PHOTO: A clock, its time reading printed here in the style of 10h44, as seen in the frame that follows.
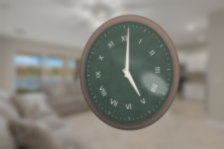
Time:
5h01
